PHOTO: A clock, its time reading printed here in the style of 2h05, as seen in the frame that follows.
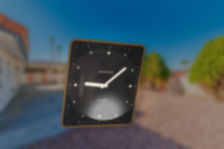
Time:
9h08
